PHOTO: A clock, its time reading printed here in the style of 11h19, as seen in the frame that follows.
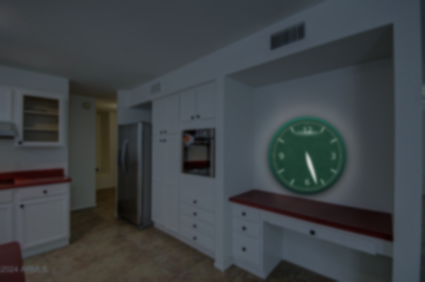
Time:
5h27
